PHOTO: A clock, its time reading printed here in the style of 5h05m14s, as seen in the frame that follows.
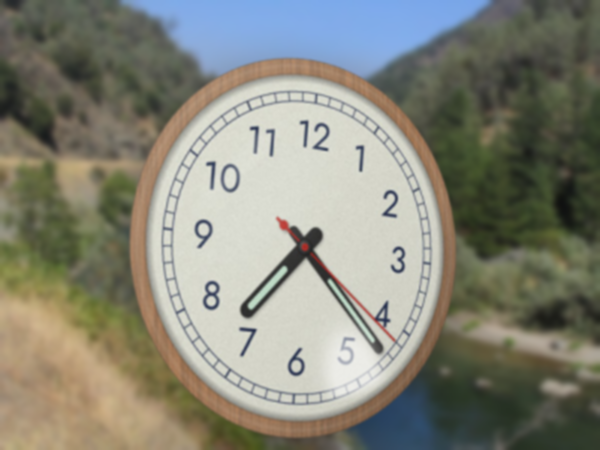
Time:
7h22m21s
